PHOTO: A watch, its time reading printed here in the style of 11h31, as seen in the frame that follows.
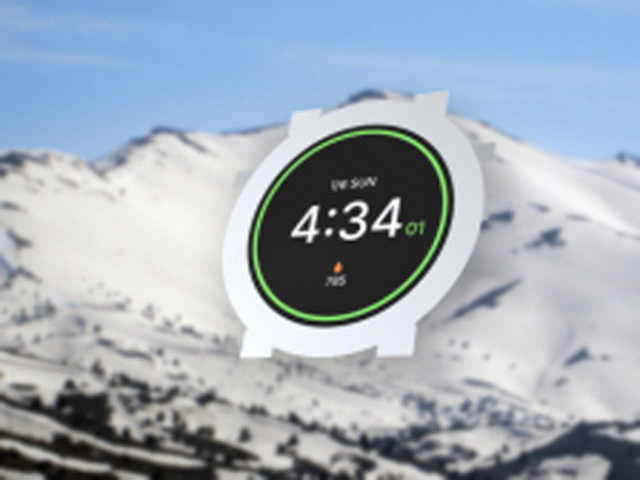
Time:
4h34
